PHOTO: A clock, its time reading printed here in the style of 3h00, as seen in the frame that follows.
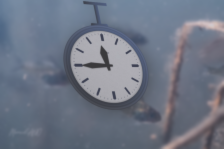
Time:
11h45
